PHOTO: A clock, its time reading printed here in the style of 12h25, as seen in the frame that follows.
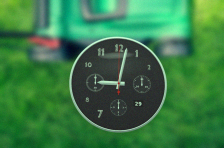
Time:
9h02
